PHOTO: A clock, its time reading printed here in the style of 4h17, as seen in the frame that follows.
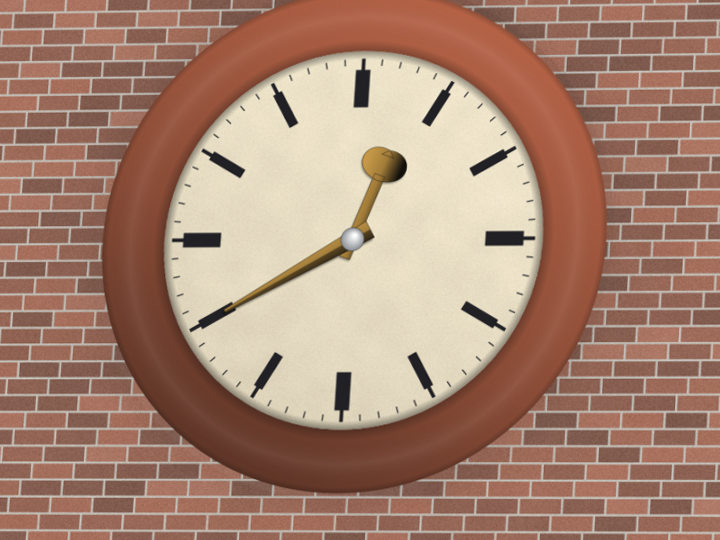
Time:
12h40
